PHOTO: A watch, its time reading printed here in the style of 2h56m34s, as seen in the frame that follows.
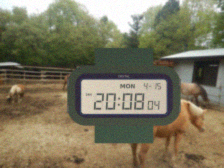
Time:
20h08m04s
